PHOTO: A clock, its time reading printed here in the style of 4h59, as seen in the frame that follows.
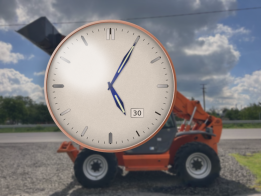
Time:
5h05
